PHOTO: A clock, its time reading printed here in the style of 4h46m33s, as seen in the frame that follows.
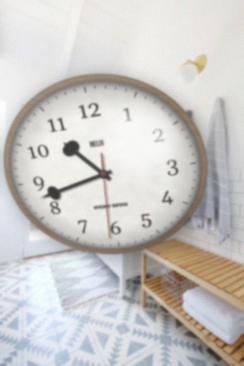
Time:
10h42m31s
